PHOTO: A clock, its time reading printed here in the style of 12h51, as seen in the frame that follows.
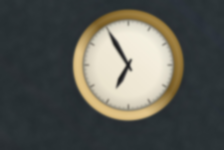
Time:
6h55
